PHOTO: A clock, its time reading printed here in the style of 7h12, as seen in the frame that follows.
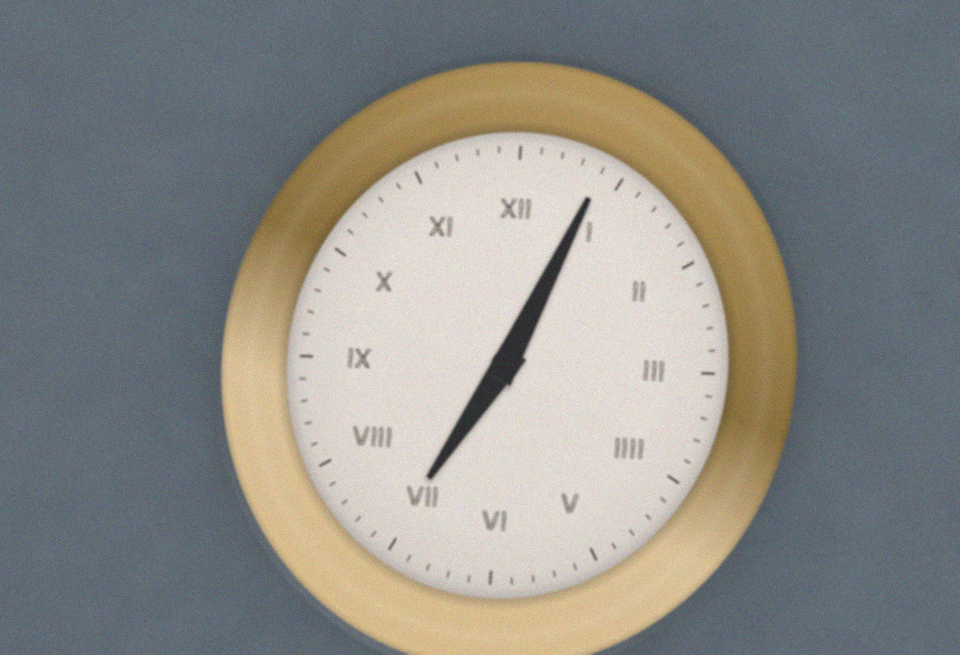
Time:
7h04
